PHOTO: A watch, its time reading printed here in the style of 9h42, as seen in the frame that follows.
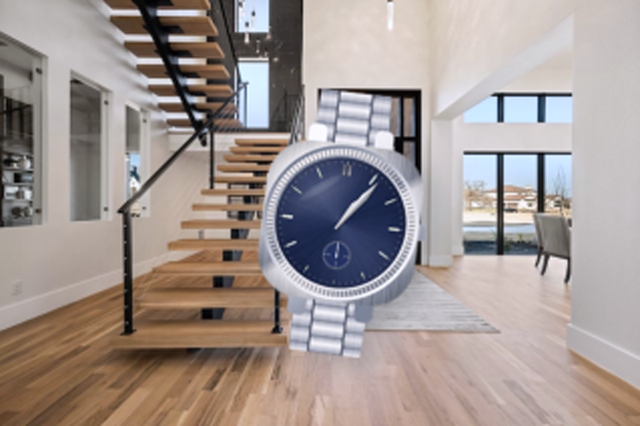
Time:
1h06
